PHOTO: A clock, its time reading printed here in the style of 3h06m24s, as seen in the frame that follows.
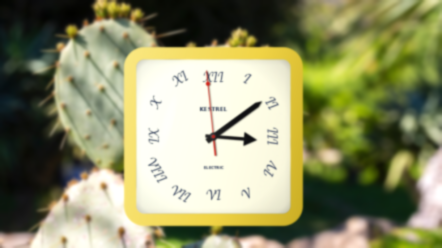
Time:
3h08m59s
